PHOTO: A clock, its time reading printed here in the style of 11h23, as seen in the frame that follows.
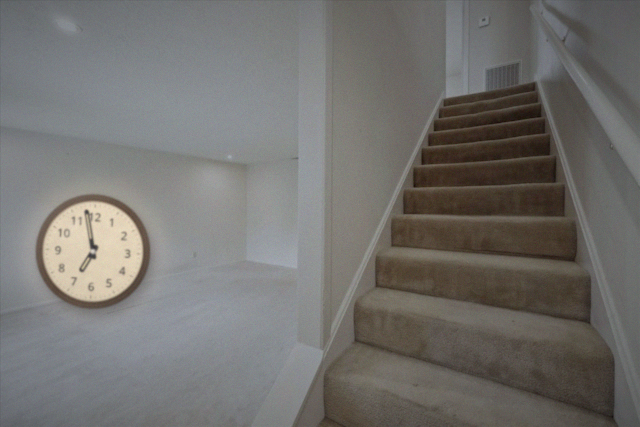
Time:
6h58
